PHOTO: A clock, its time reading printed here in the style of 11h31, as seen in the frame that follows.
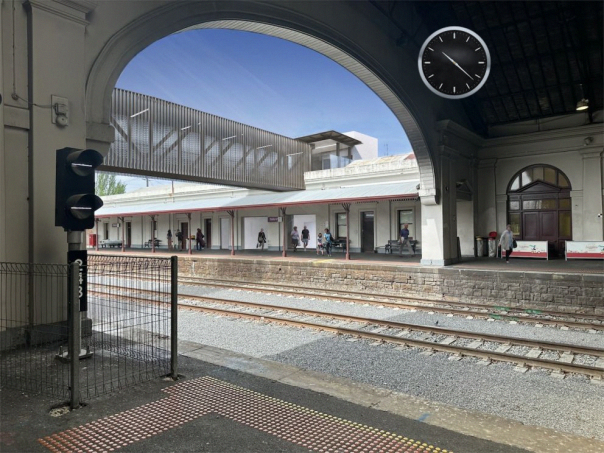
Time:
10h22
